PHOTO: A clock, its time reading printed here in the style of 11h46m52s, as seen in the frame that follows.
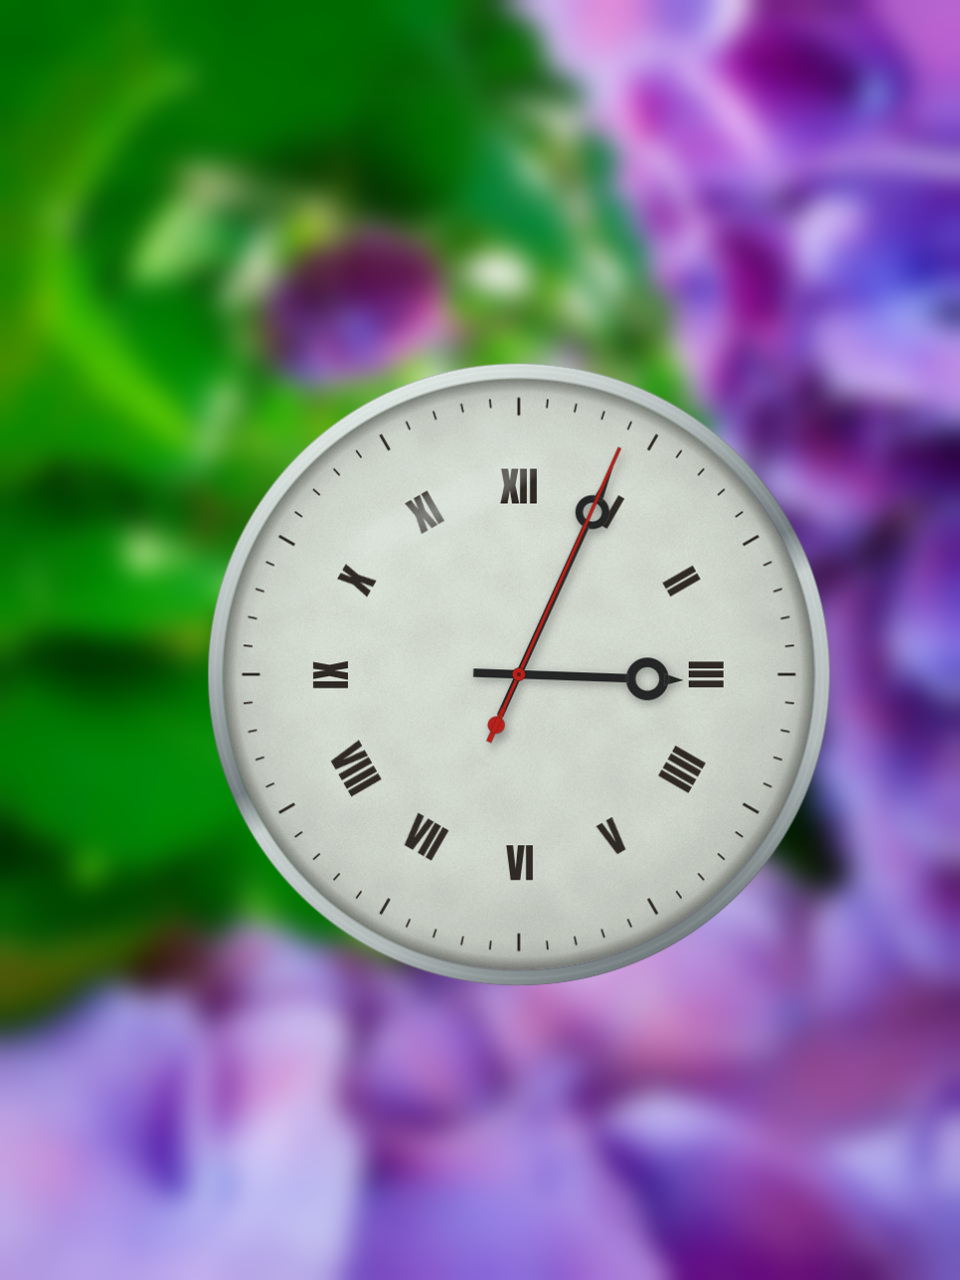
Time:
3h04m04s
